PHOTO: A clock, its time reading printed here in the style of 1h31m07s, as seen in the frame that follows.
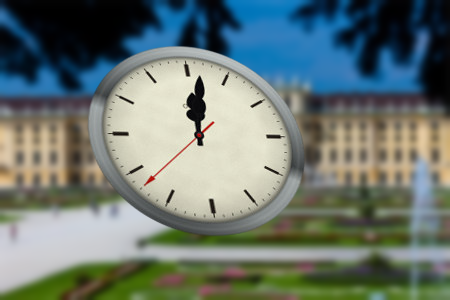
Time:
12h01m38s
